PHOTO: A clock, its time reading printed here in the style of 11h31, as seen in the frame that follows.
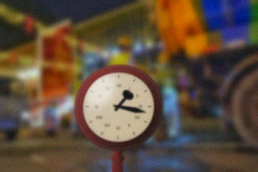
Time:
1h17
